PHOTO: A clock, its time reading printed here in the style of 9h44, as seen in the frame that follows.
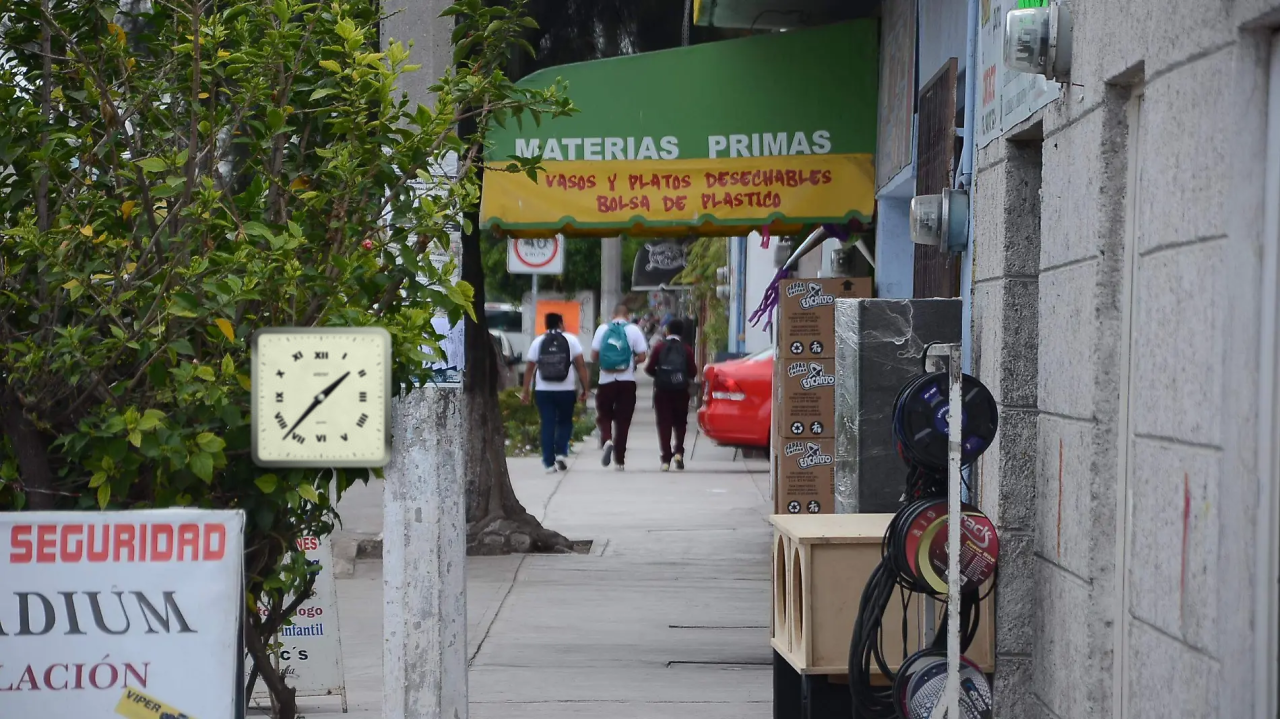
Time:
1h37
